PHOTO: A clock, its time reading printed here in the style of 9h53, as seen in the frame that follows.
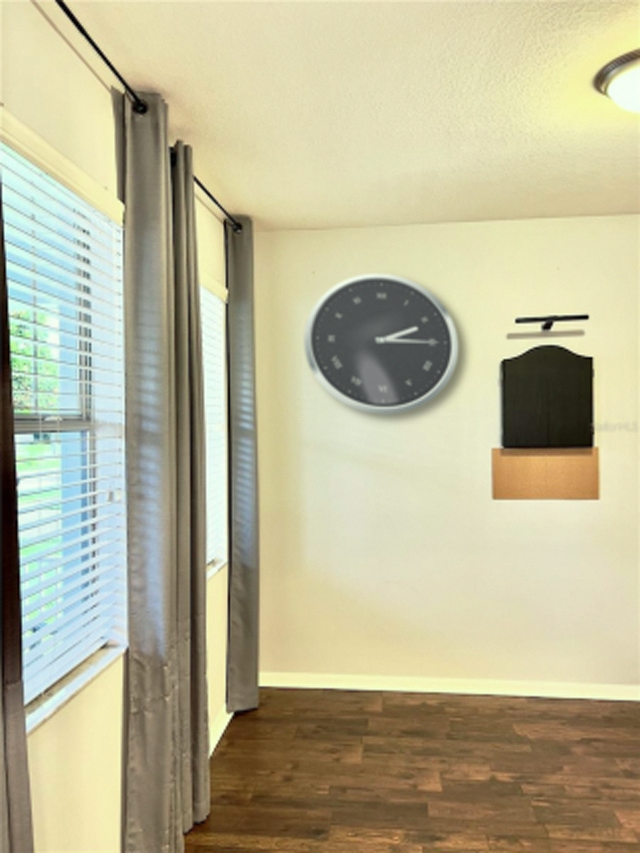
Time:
2h15
